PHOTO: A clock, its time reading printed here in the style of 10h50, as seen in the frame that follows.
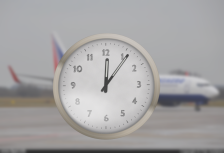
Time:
12h06
